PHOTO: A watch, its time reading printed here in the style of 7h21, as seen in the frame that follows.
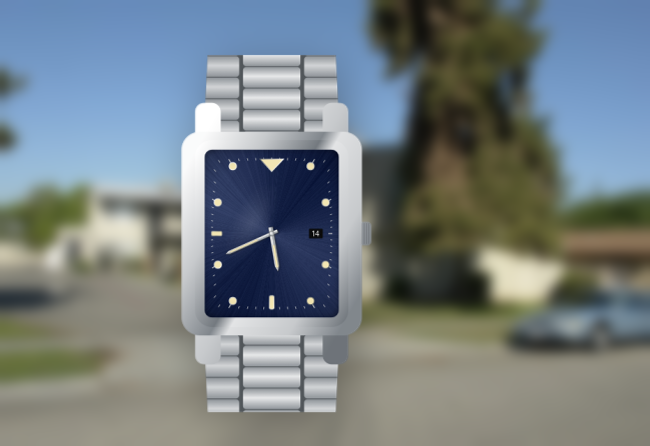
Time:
5h41
